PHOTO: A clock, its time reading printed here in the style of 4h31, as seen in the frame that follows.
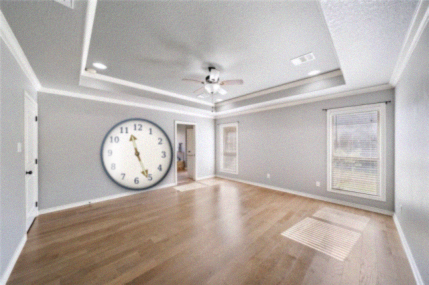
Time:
11h26
